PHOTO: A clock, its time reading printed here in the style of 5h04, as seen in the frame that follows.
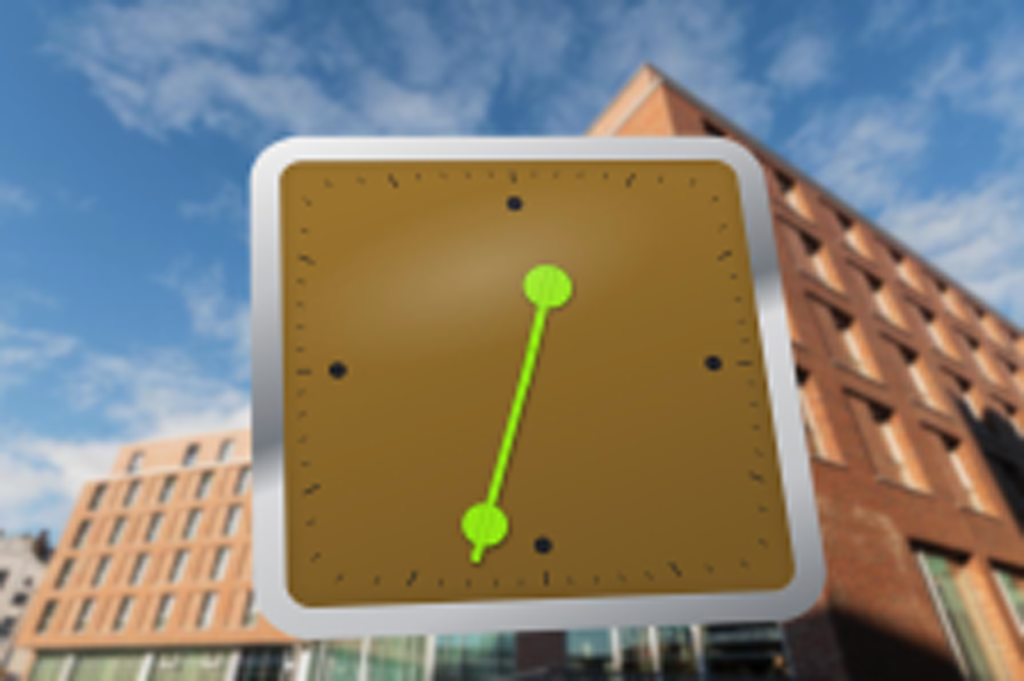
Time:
12h33
